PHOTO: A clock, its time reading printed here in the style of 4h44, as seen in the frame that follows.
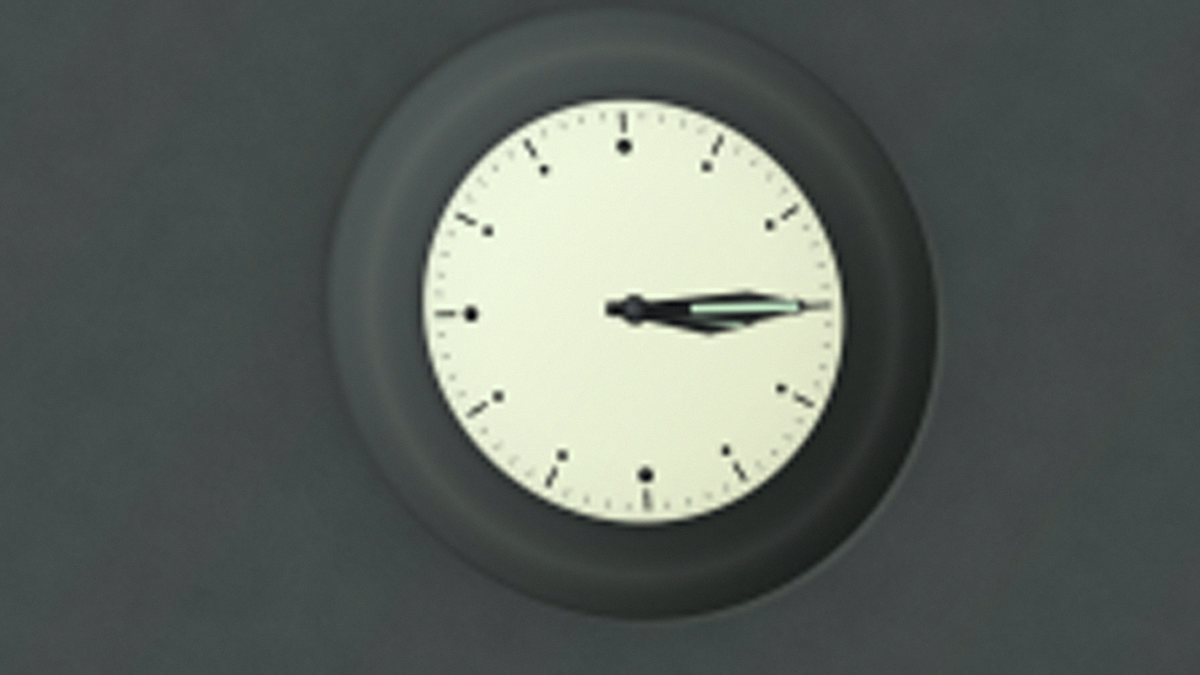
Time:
3h15
